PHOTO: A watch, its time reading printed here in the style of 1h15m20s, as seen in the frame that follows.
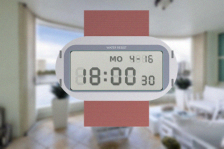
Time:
18h00m30s
